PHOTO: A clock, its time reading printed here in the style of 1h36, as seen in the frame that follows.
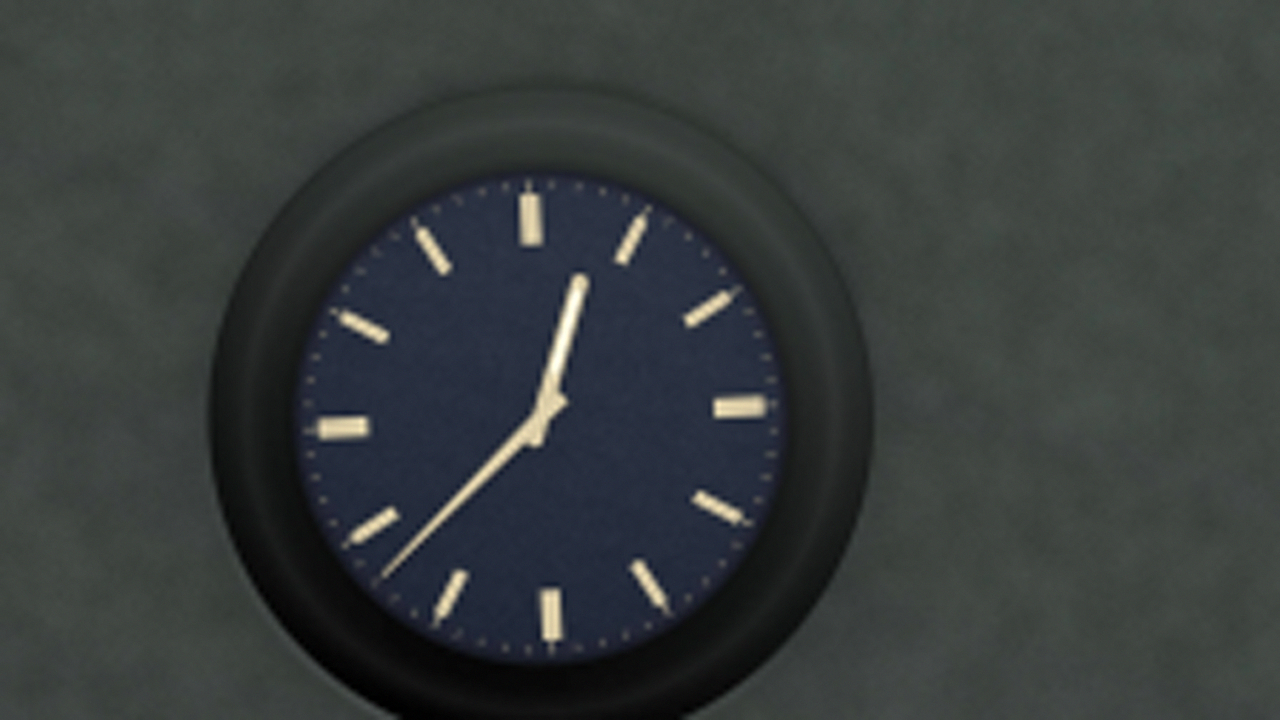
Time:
12h38
